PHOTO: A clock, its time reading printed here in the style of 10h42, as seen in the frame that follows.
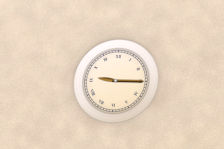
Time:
9h15
